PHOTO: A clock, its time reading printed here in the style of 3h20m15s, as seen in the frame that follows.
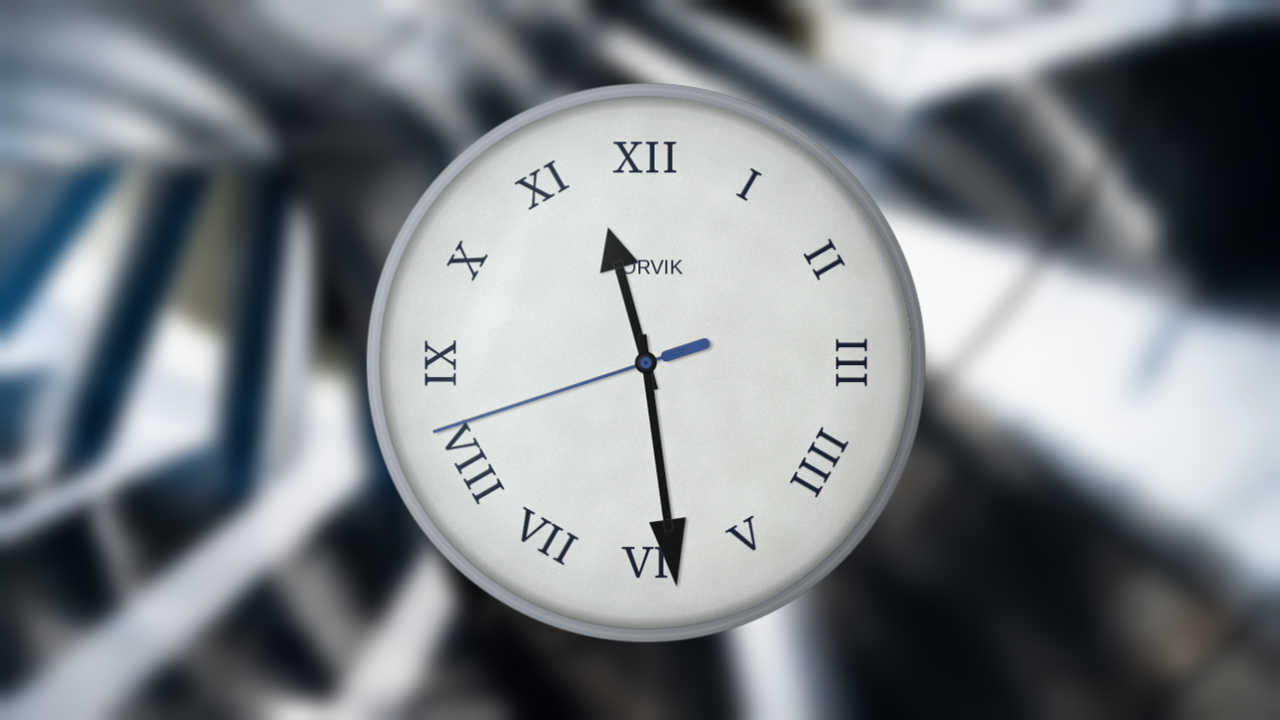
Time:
11h28m42s
